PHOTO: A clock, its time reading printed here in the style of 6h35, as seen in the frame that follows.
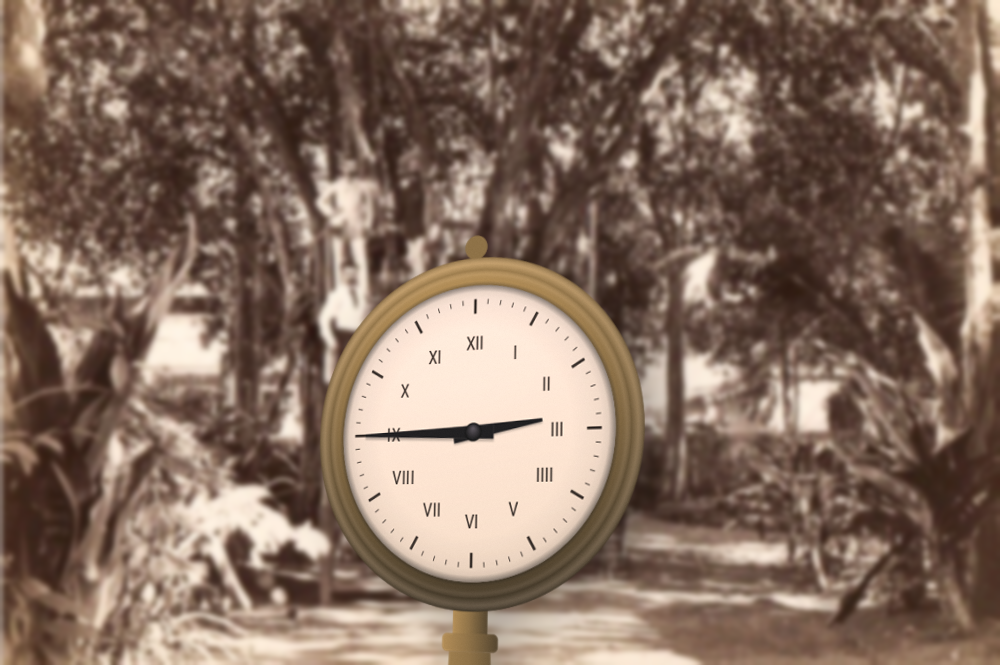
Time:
2h45
